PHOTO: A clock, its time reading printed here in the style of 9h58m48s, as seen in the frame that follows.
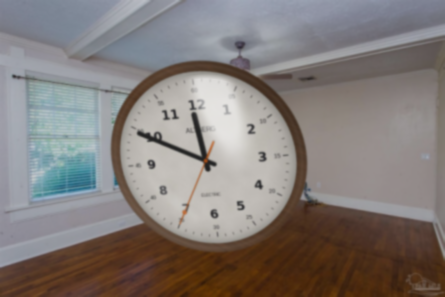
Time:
11h49m35s
